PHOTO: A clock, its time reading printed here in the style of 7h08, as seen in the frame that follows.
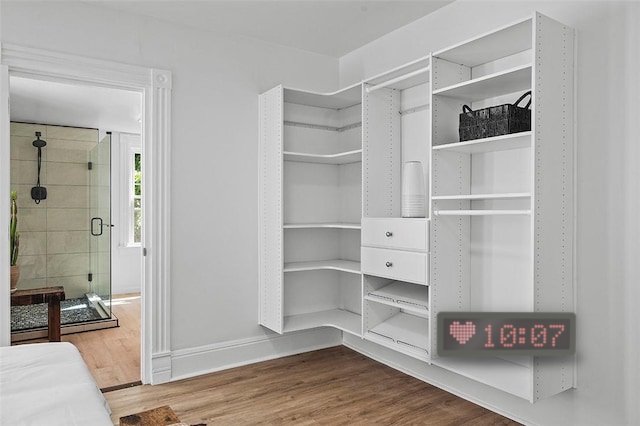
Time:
10h07
